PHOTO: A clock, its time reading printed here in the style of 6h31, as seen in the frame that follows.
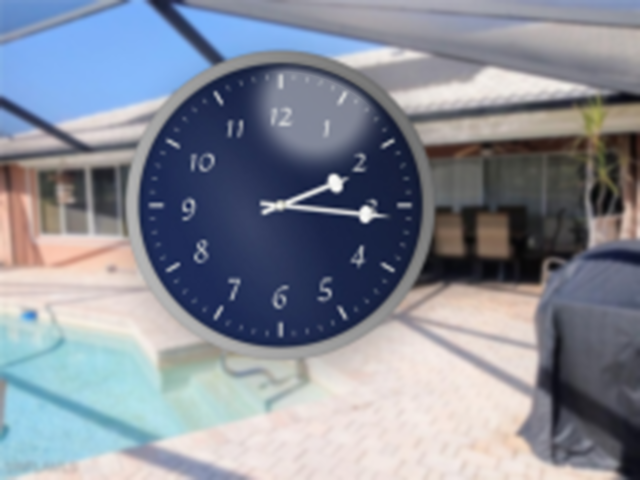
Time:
2h16
